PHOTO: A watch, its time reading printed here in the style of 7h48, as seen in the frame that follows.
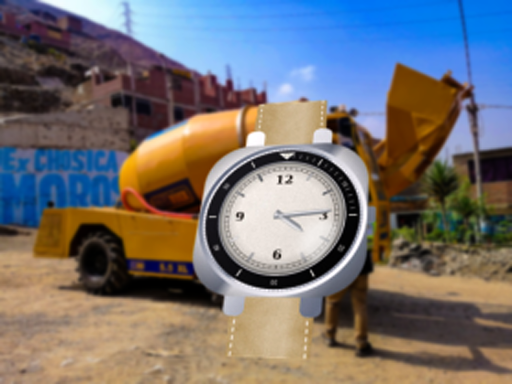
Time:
4h14
